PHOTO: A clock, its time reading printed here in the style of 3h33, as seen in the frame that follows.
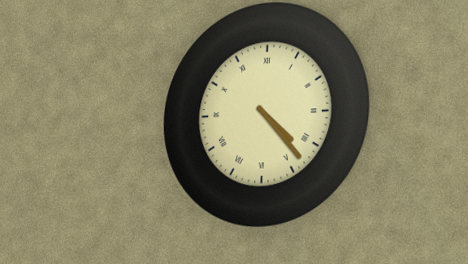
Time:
4h23
